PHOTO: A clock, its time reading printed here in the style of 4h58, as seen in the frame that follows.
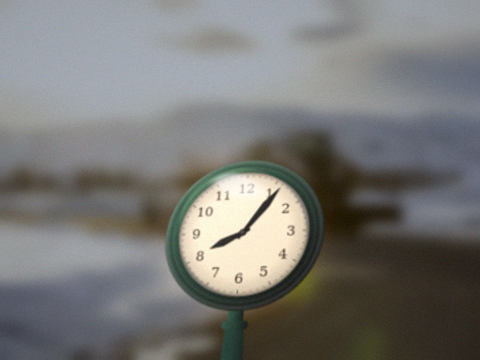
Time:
8h06
